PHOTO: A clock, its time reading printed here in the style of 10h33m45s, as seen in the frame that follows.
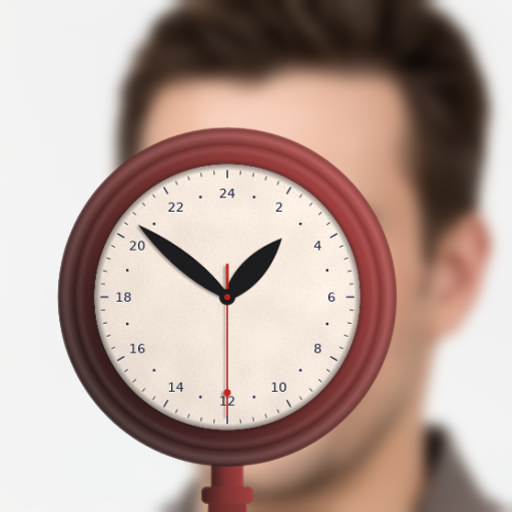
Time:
2h51m30s
